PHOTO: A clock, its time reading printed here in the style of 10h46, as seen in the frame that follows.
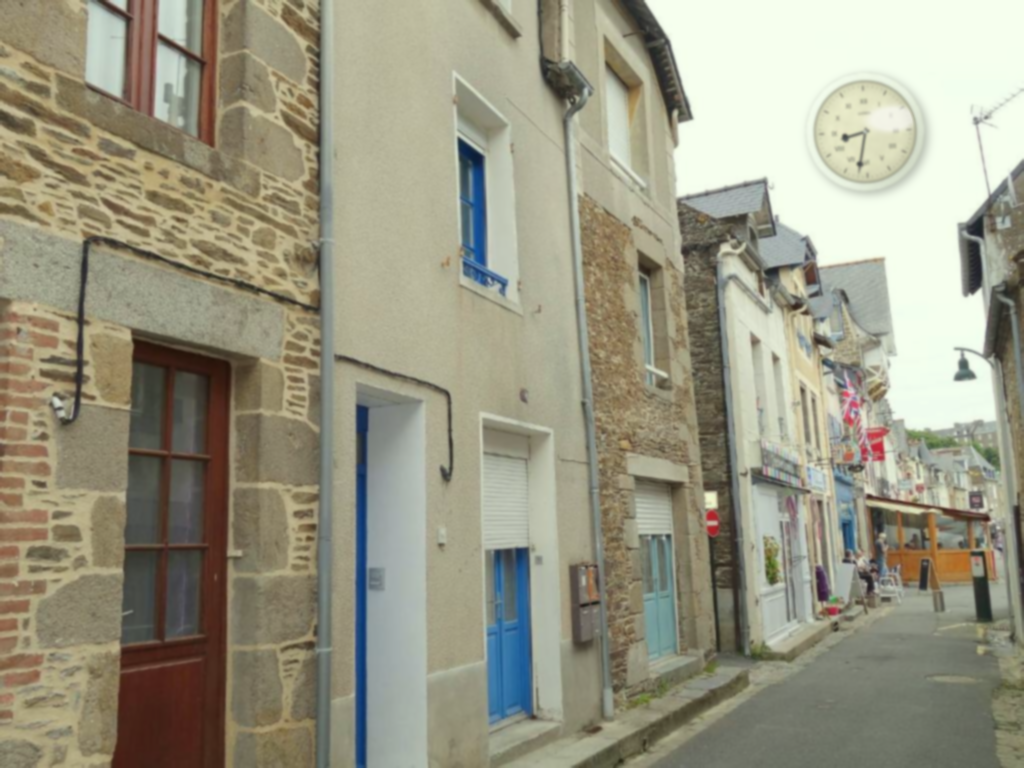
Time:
8h32
